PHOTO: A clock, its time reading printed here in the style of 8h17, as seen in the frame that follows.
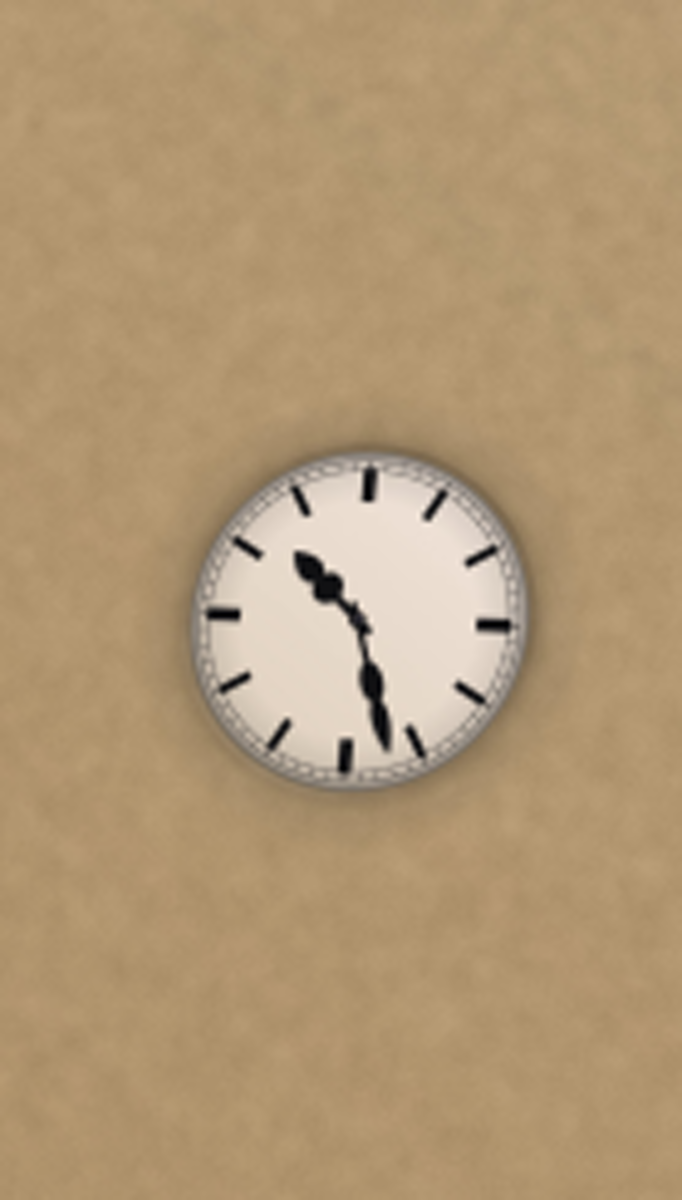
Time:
10h27
